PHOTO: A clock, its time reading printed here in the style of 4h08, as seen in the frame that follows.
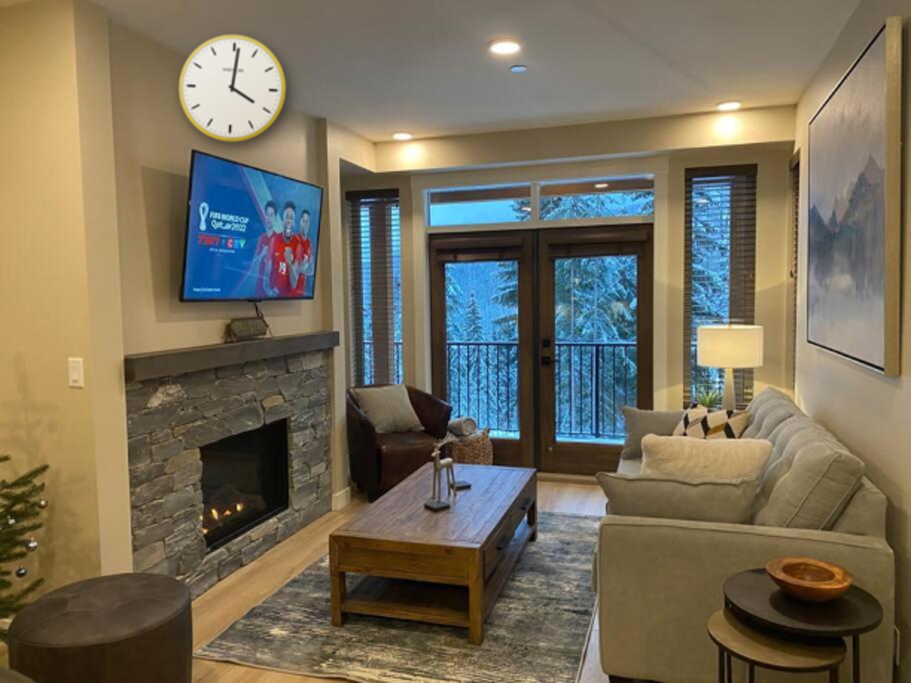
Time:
4h01
